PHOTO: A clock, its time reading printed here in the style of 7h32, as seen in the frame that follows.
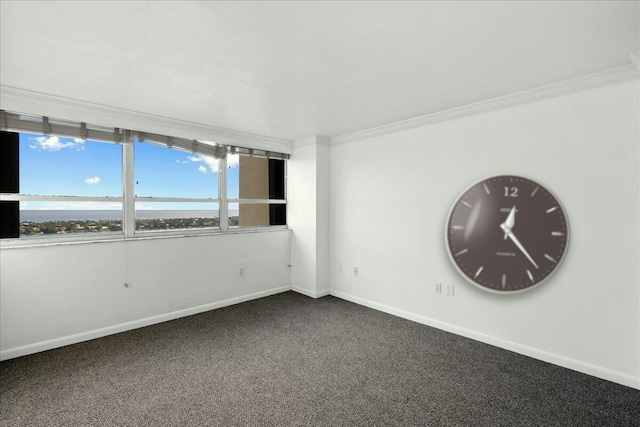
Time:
12h23
